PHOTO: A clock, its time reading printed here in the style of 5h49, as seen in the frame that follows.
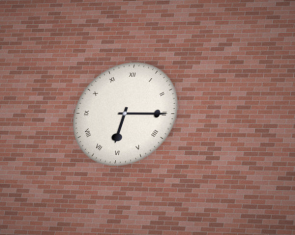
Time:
6h15
